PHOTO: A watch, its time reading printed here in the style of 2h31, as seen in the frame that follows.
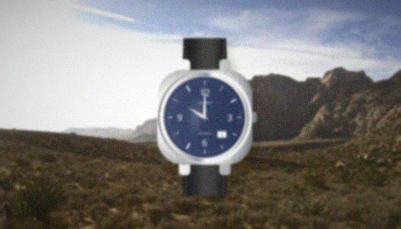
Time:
10h00
